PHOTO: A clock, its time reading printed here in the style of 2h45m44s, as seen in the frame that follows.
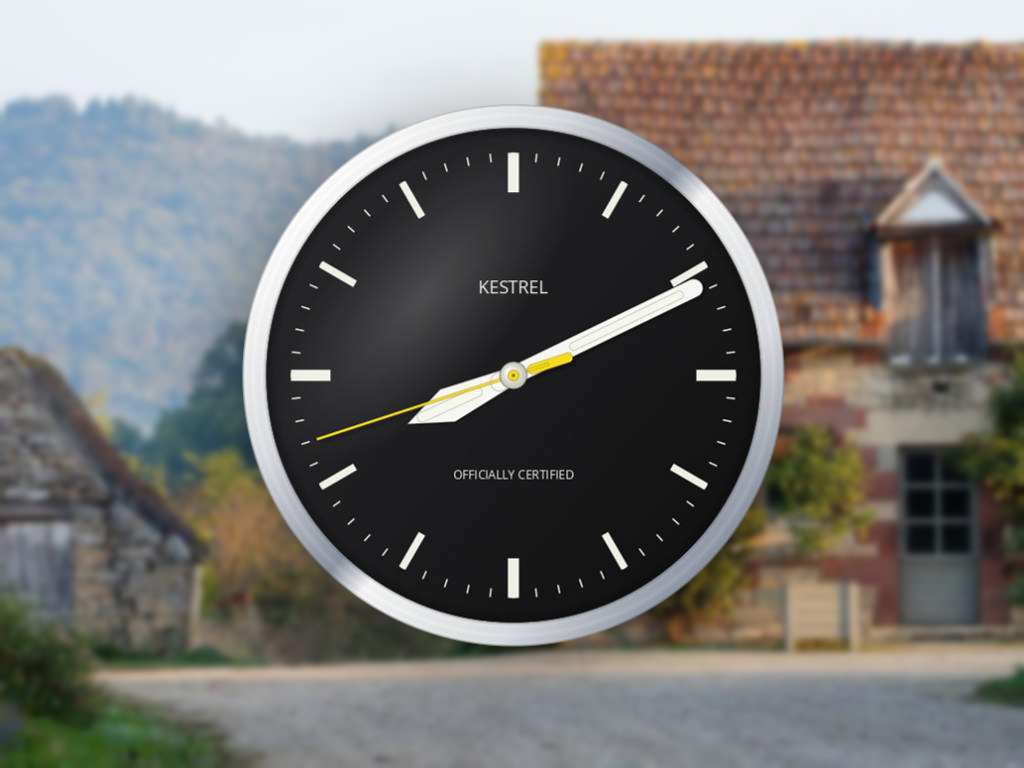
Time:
8h10m42s
